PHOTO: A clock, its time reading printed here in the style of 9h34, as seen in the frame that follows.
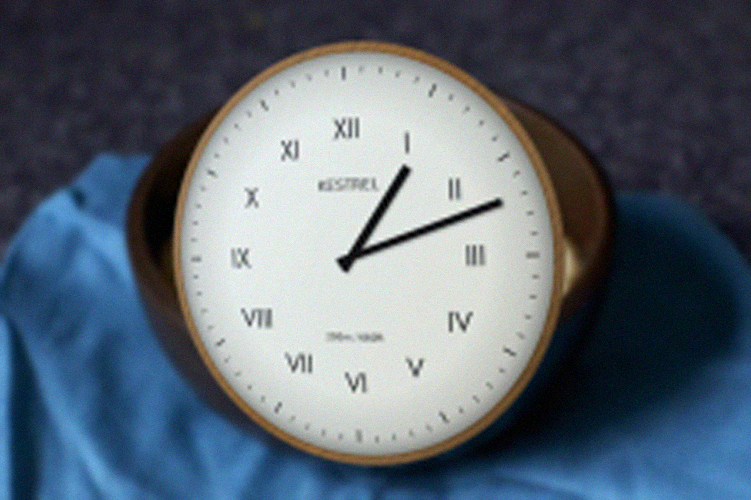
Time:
1h12
